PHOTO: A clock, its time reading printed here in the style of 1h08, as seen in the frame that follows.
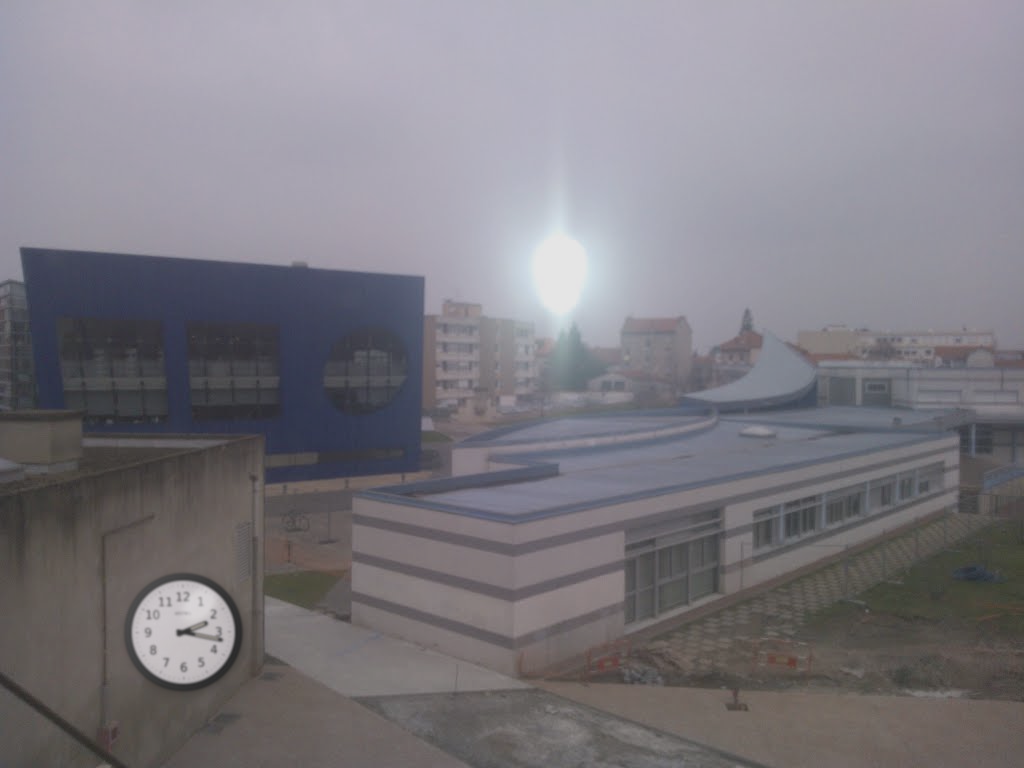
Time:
2h17
